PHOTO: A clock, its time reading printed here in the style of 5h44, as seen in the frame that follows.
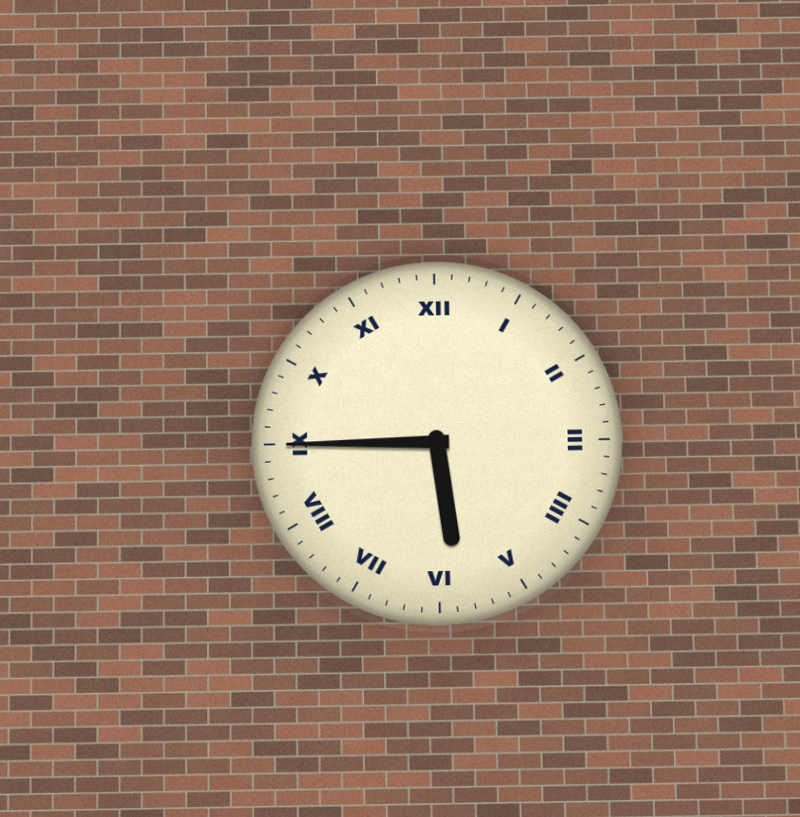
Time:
5h45
